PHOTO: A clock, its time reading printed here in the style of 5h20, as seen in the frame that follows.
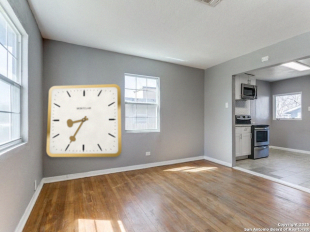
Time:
8h35
